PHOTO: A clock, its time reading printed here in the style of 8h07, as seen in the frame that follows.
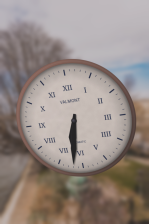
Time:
6h32
